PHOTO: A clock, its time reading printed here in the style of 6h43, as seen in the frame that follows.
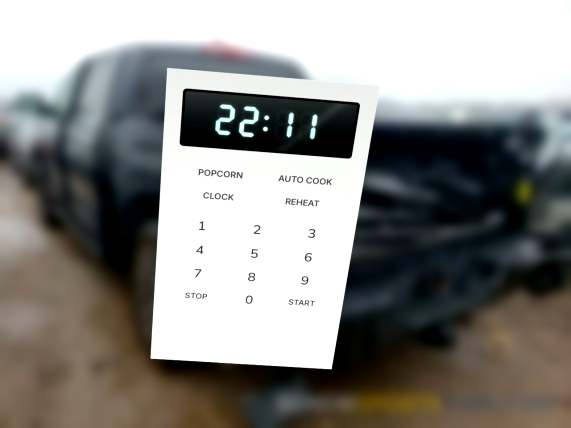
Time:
22h11
